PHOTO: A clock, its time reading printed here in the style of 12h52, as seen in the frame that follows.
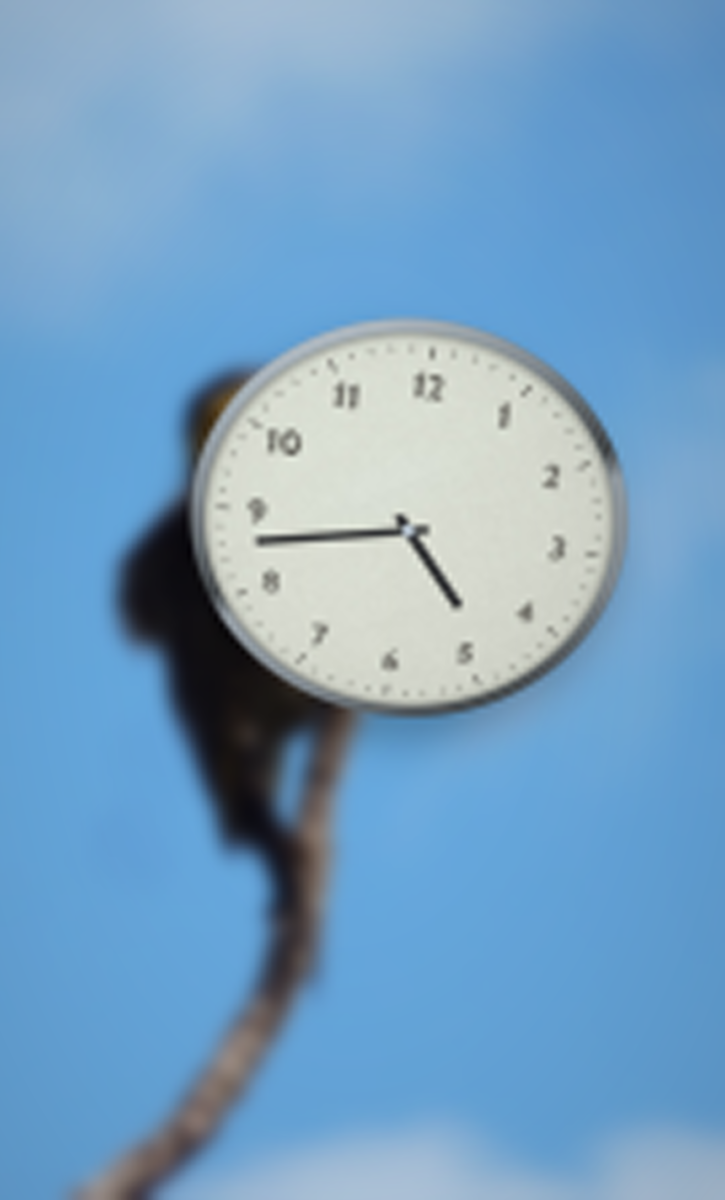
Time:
4h43
